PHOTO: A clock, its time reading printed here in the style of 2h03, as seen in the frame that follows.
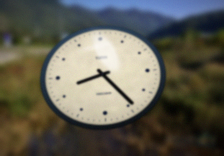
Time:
8h24
